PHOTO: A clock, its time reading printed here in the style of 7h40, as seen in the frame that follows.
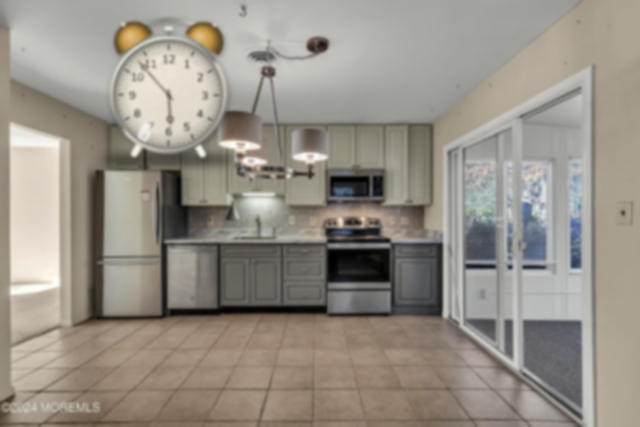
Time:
5h53
